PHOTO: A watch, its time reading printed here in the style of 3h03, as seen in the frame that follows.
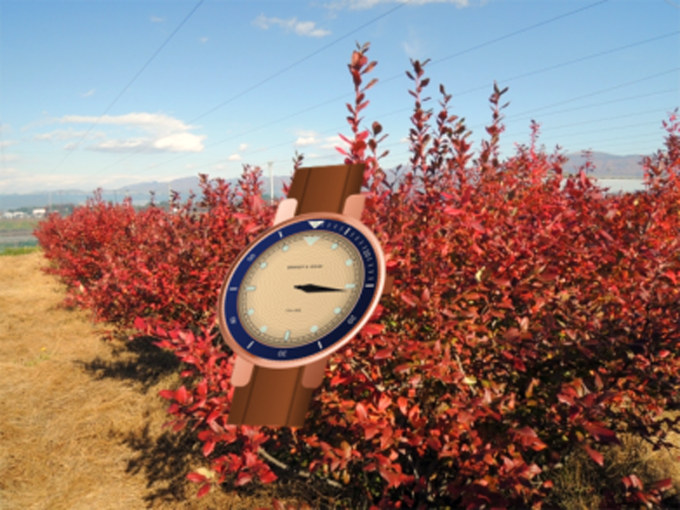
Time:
3h16
